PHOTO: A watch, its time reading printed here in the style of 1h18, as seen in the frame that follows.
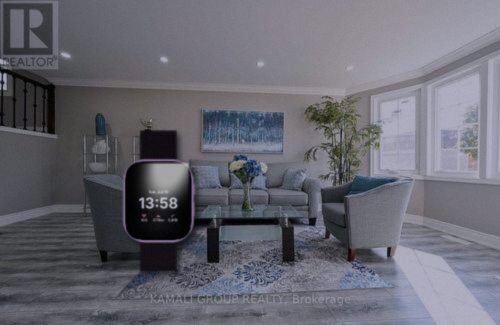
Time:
13h58
